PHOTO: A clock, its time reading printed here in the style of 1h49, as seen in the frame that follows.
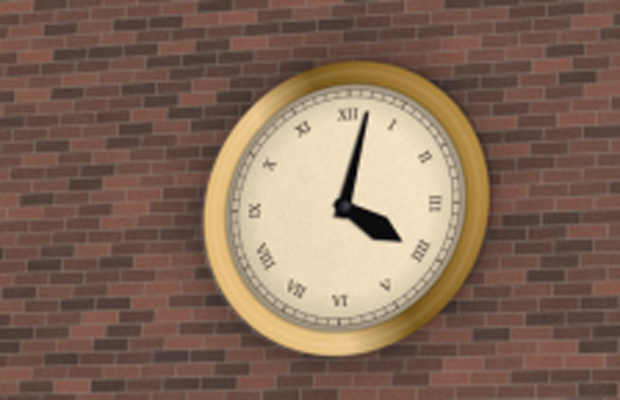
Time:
4h02
